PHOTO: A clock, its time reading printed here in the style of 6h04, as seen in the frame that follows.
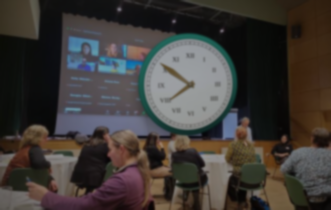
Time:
7h51
